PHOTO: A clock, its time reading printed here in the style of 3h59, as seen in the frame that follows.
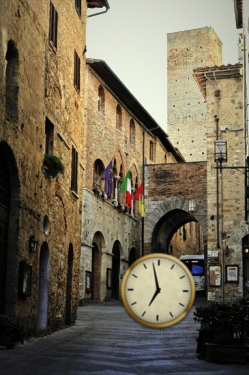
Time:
6h58
